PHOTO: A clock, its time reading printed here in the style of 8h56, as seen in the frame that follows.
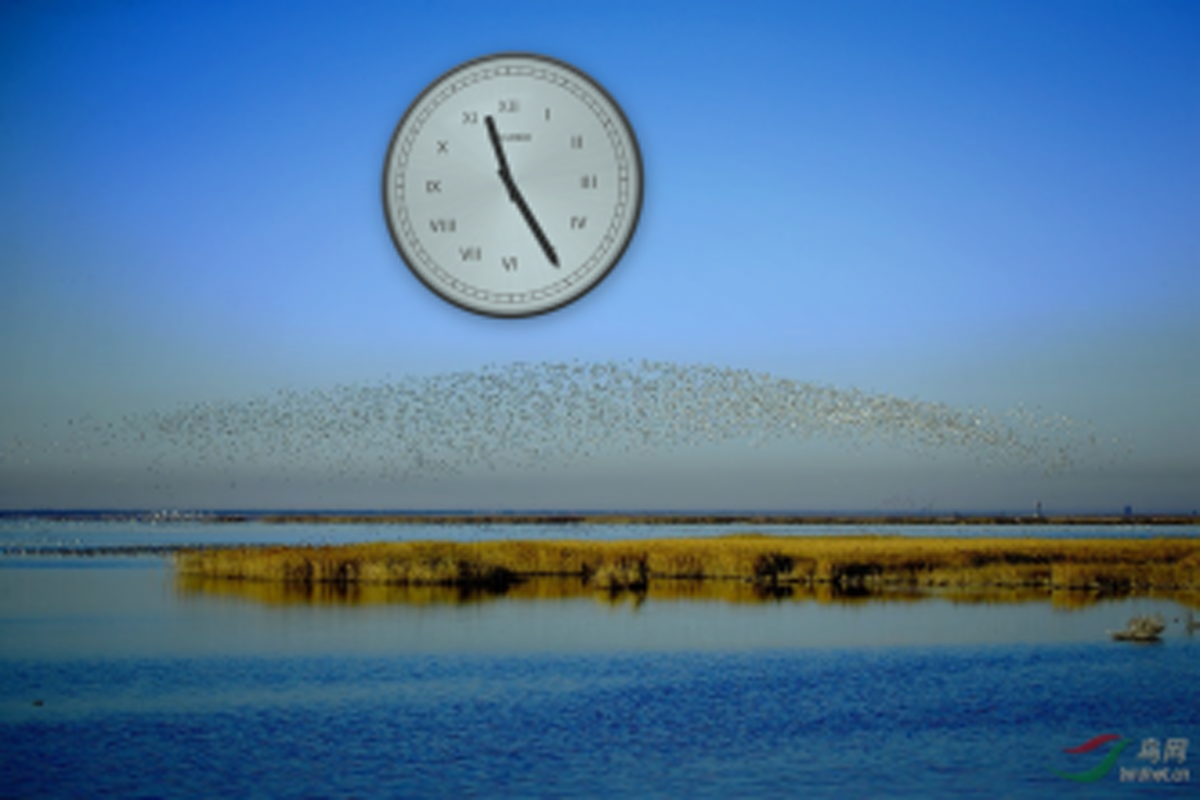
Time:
11h25
